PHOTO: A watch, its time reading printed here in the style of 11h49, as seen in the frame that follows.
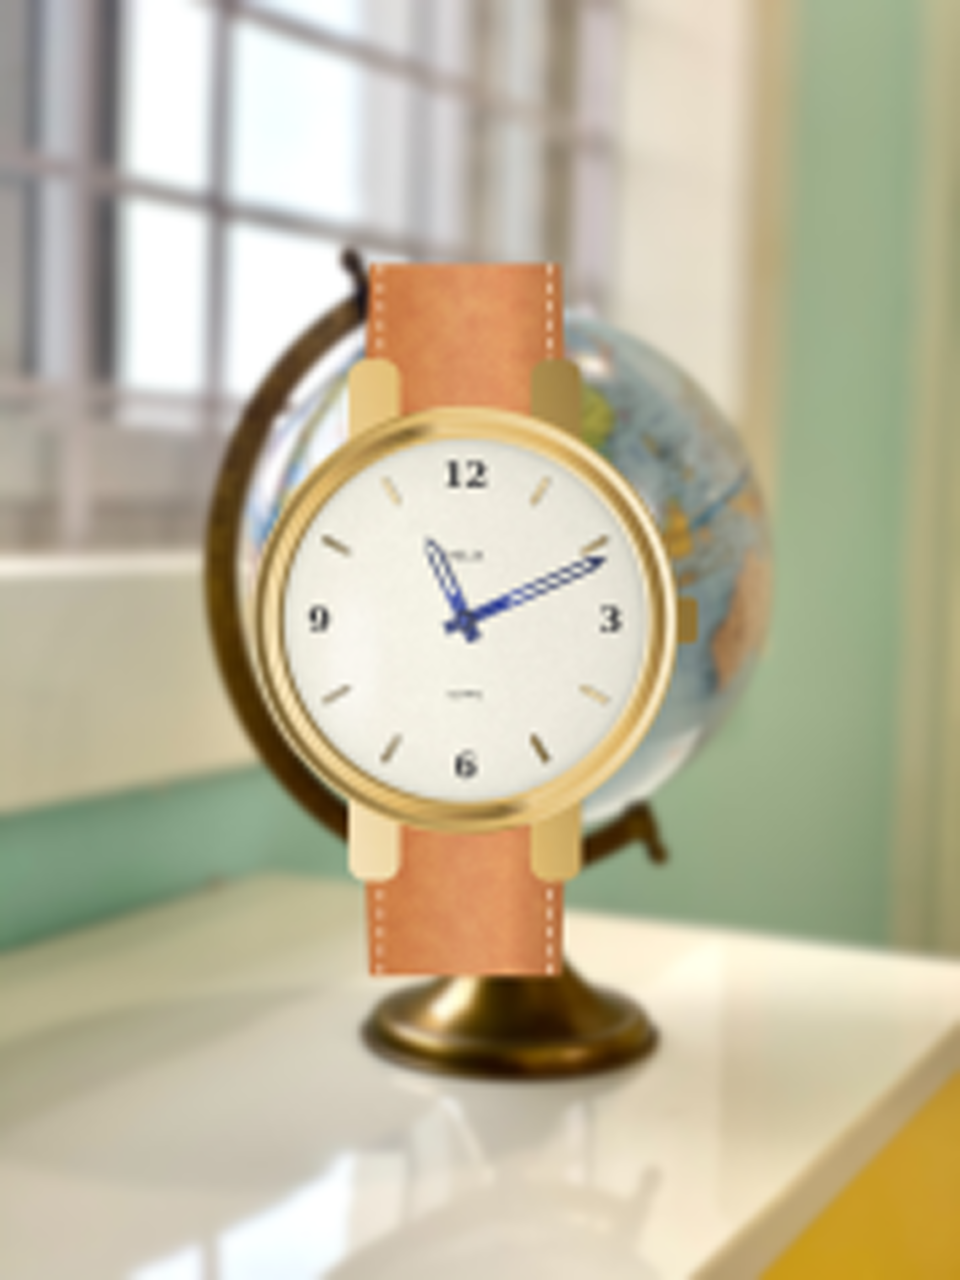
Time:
11h11
